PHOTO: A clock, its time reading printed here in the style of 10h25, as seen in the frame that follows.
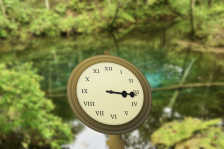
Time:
3h16
